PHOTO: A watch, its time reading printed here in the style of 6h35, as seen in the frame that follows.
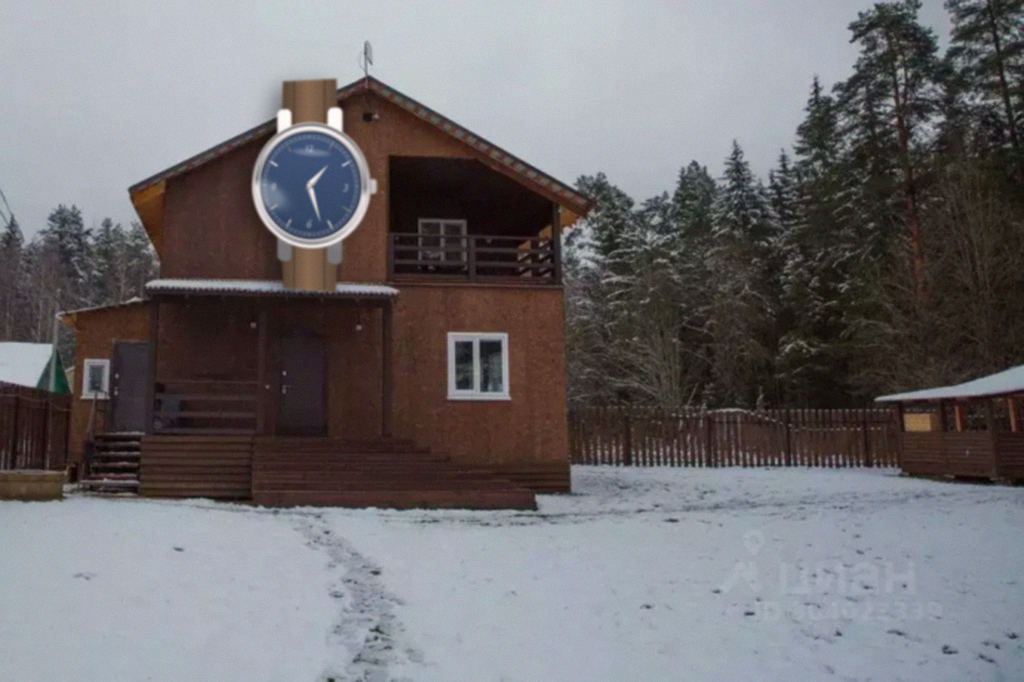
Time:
1h27
